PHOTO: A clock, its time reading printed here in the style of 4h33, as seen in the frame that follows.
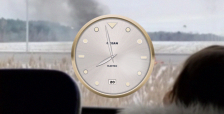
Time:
7h58
